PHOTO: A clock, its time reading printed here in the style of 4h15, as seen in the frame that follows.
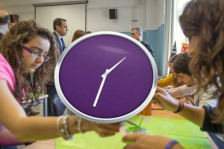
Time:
1h33
